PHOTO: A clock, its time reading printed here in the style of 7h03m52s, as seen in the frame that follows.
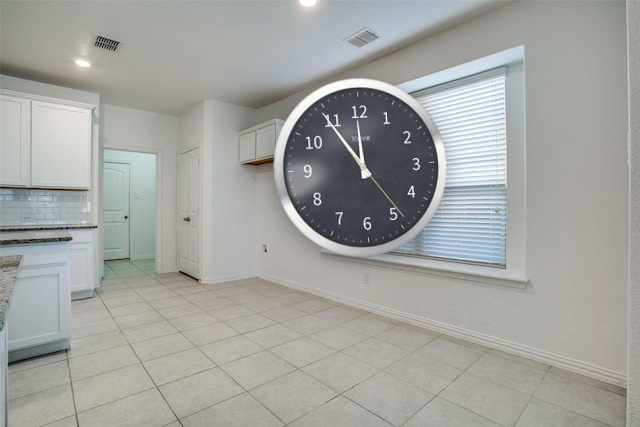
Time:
11h54m24s
